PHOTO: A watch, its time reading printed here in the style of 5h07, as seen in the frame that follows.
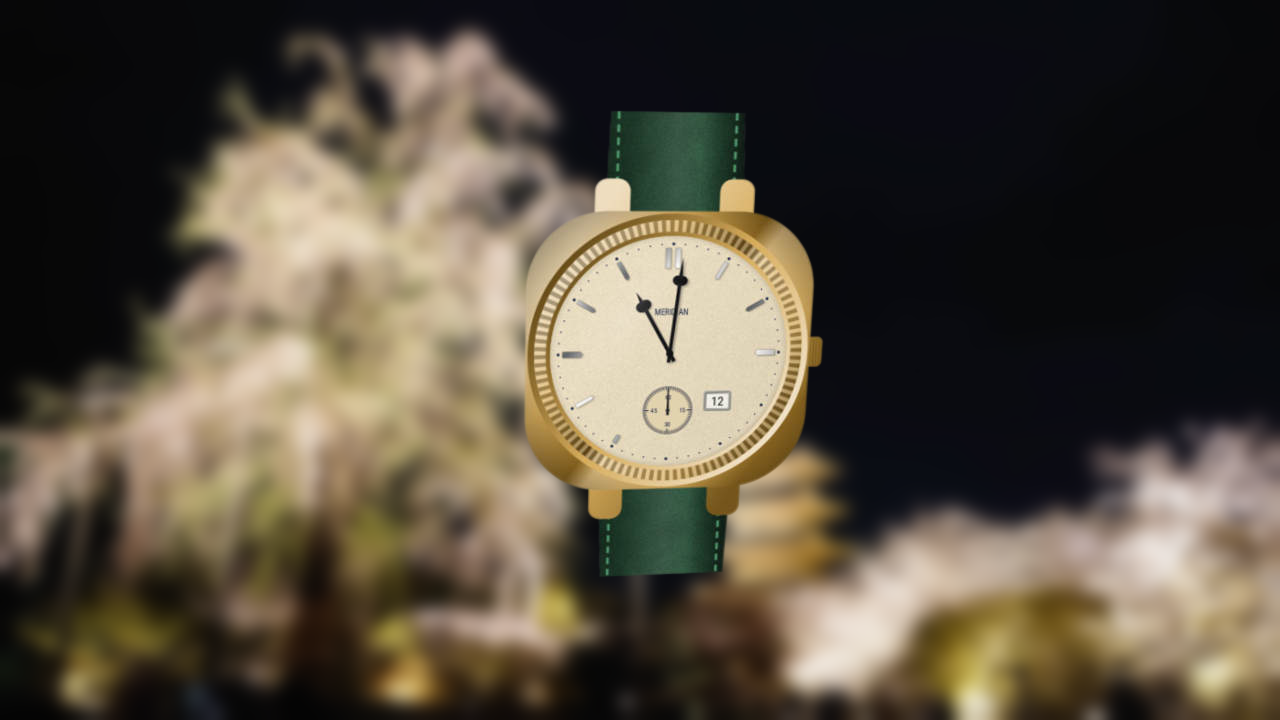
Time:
11h01
